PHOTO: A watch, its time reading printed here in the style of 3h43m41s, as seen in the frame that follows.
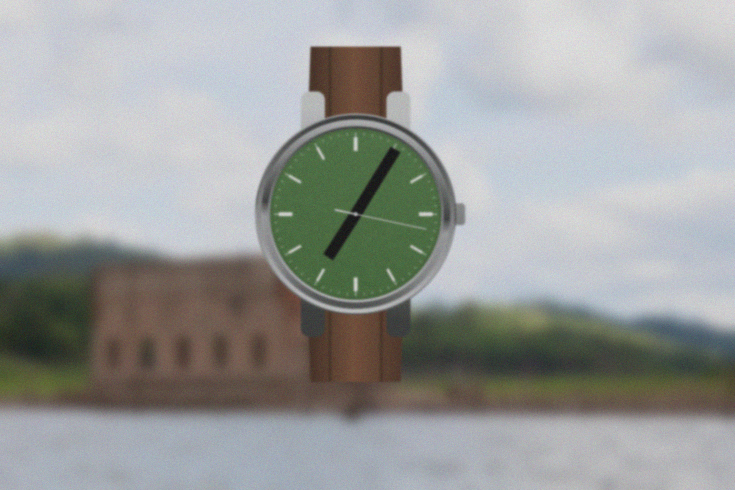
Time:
7h05m17s
